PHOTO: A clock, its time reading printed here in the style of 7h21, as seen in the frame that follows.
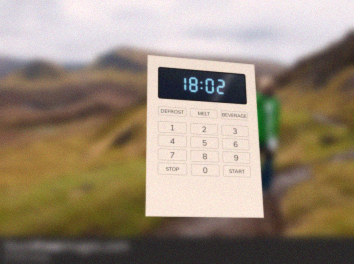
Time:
18h02
